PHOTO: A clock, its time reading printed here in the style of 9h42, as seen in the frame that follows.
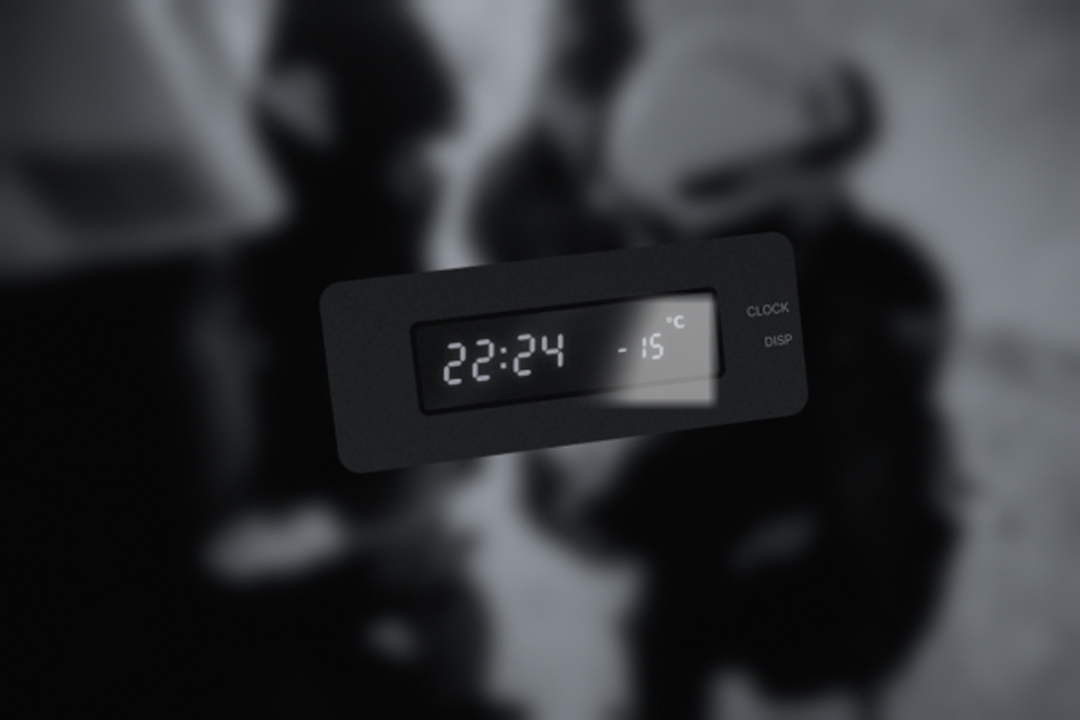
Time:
22h24
